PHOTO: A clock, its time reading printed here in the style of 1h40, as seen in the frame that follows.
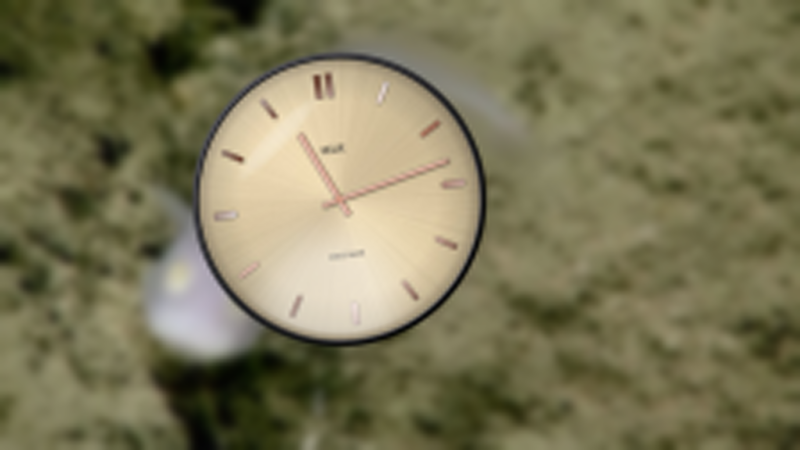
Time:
11h13
